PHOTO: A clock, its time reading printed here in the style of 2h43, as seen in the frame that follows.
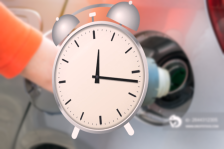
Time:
12h17
